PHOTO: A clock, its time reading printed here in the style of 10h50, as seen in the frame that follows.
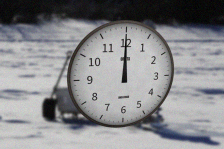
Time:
12h00
